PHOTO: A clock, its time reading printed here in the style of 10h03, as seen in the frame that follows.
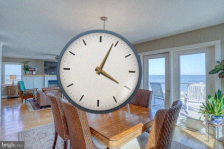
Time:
4h04
